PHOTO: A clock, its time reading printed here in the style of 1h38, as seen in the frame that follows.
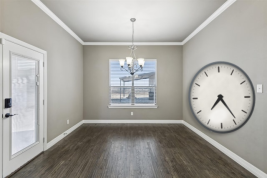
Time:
7h24
